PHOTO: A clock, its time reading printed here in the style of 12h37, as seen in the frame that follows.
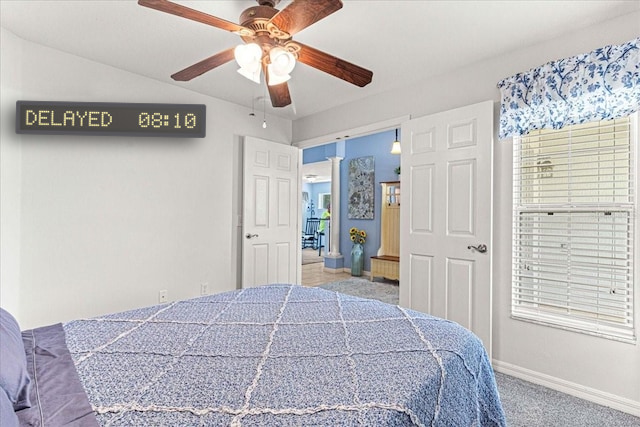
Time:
8h10
